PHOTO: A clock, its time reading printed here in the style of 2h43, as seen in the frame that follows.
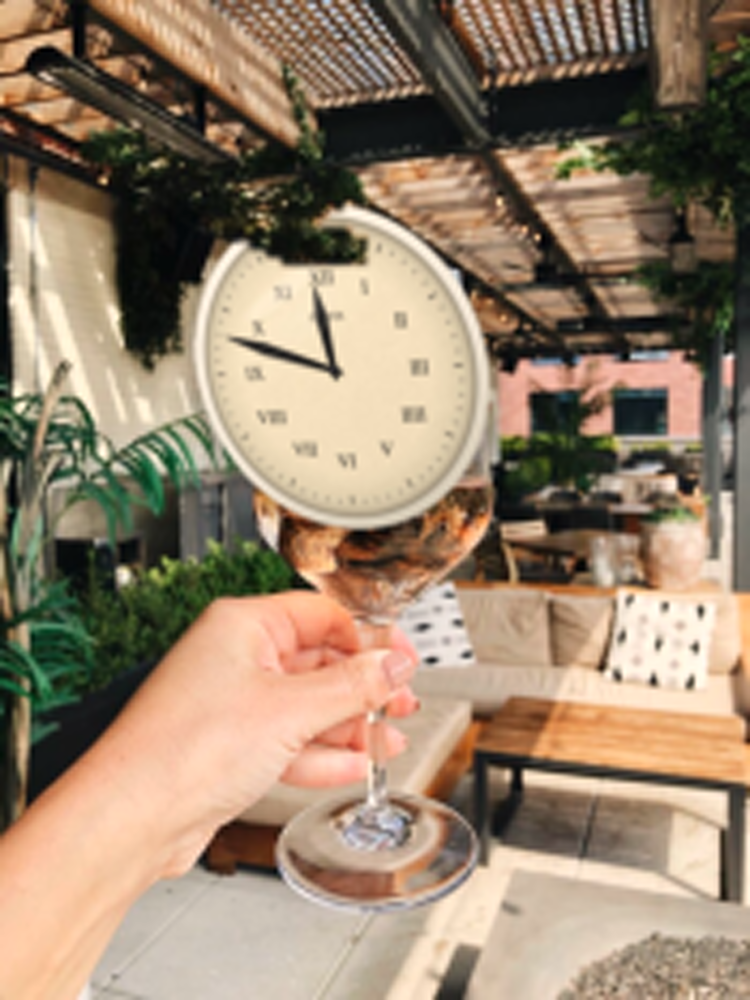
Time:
11h48
